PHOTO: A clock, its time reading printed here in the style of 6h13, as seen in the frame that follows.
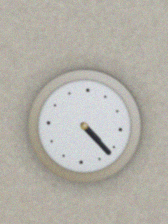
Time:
4h22
